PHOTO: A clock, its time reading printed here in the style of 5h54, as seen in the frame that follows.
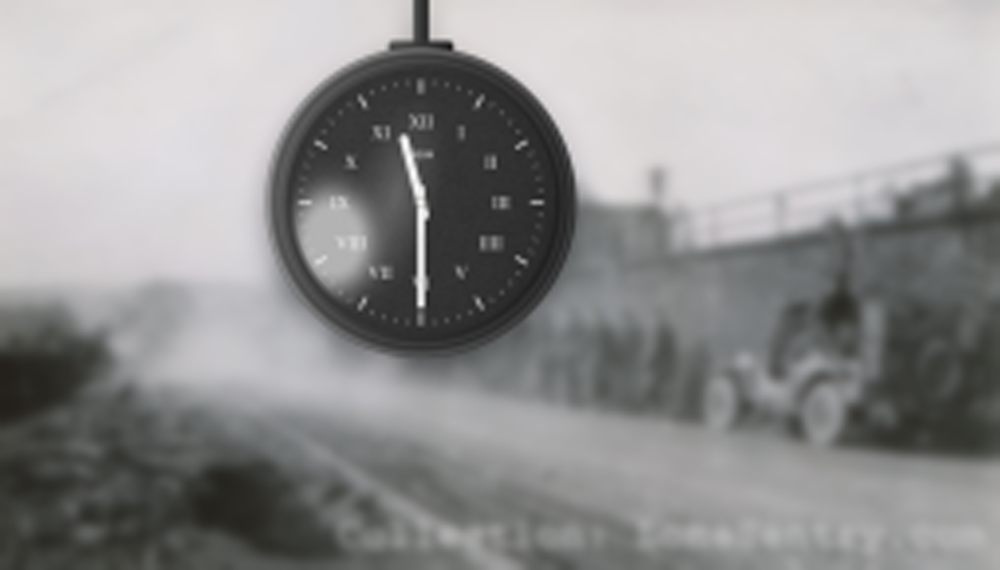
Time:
11h30
